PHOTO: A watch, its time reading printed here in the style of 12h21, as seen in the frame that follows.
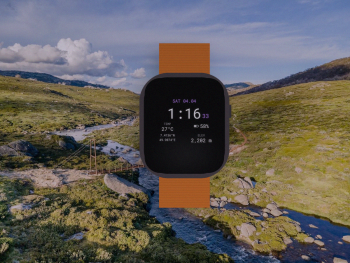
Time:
1h16
